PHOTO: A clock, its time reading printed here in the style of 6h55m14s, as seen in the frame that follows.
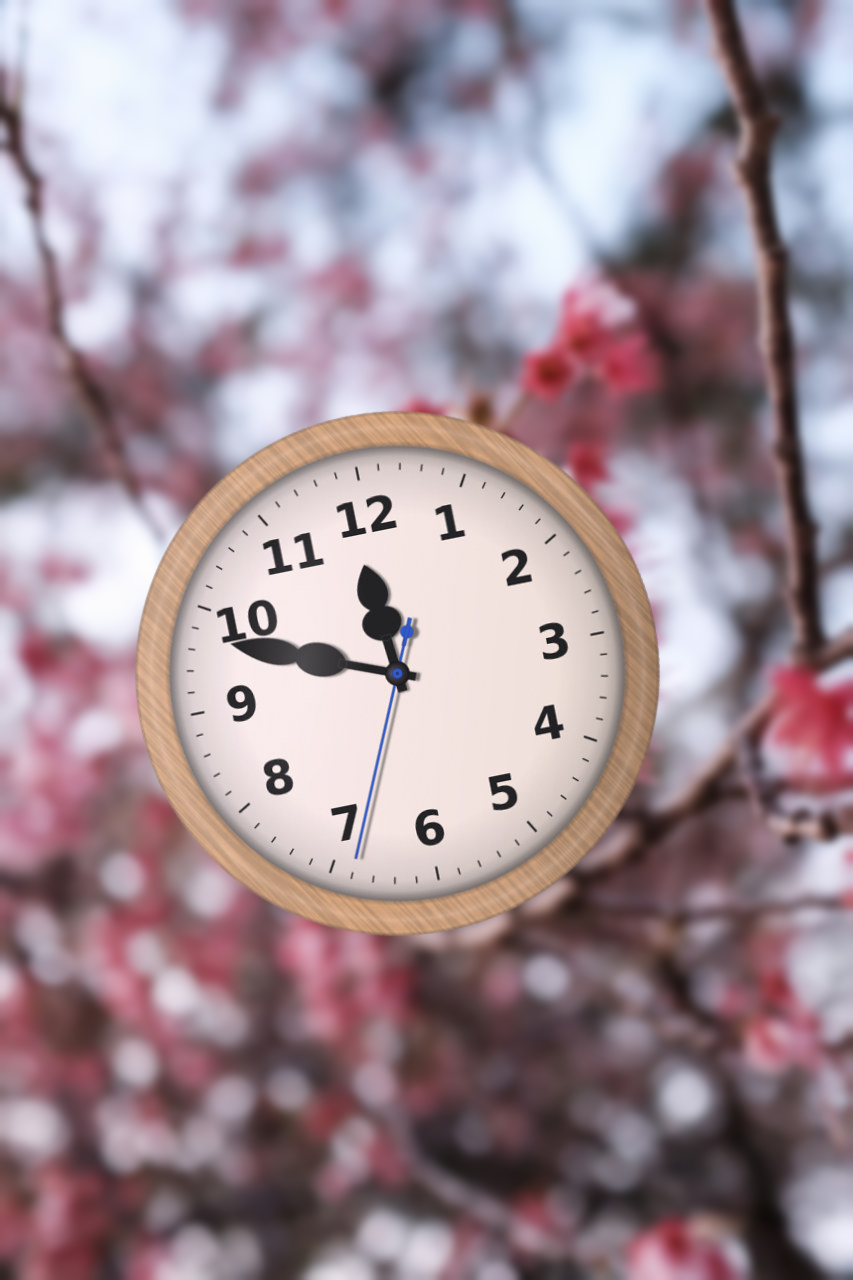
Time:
11h48m34s
